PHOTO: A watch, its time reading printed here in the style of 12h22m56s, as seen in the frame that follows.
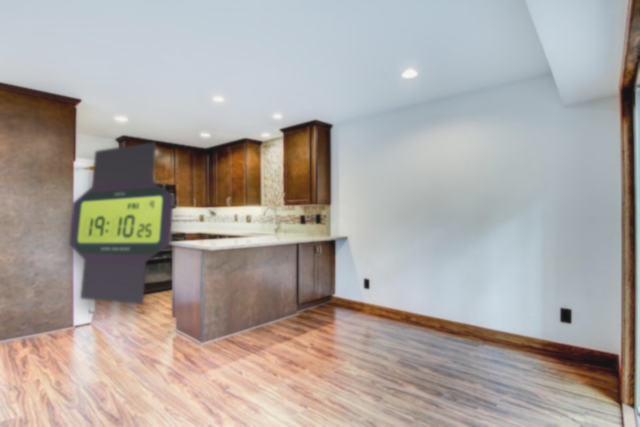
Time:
19h10m25s
